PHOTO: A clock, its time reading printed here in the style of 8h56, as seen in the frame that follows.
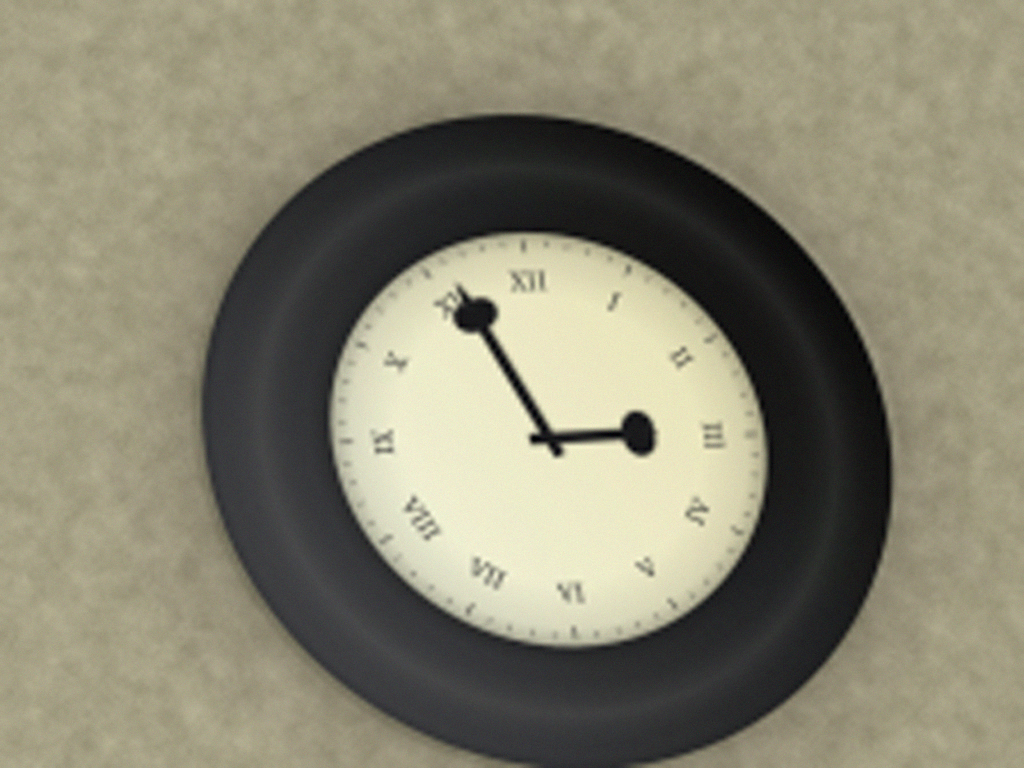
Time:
2h56
